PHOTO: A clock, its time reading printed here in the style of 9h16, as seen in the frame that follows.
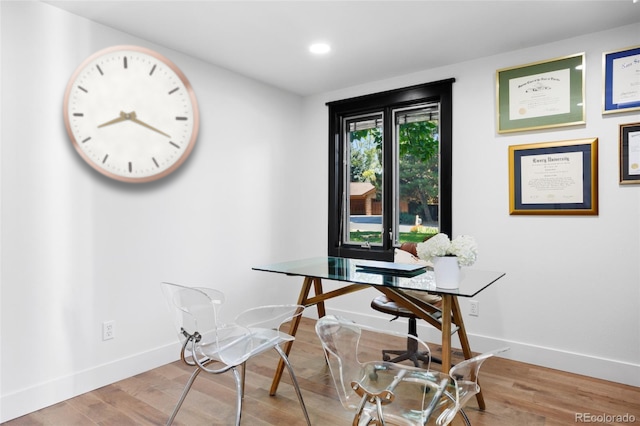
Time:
8h19
